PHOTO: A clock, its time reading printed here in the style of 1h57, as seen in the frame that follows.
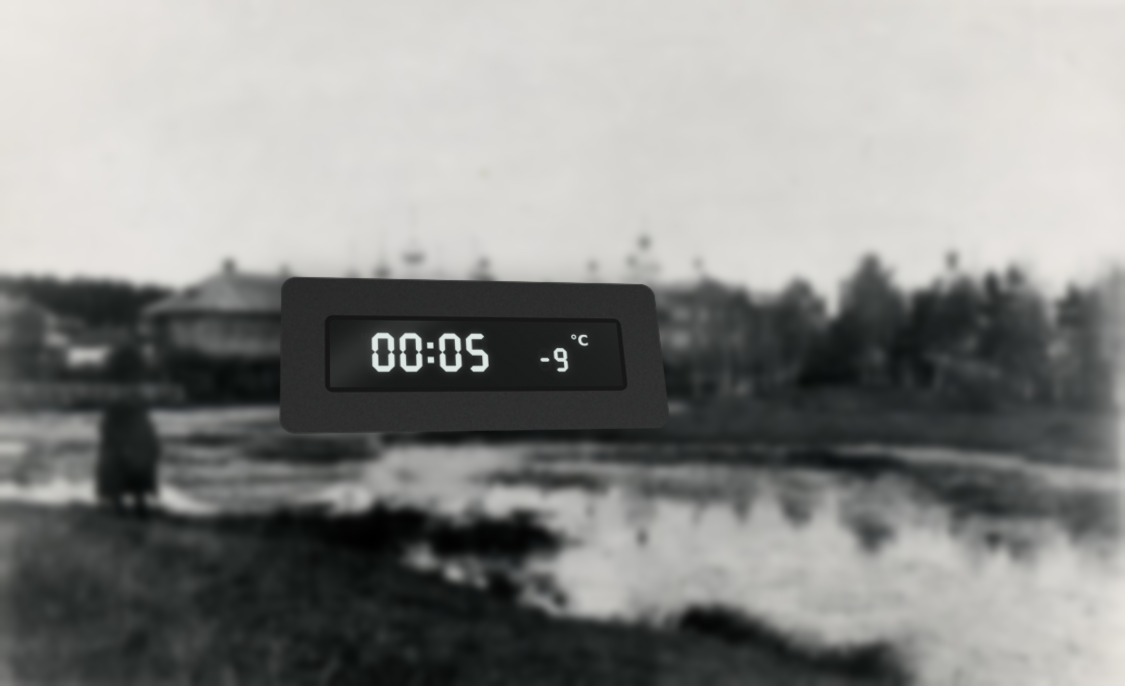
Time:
0h05
